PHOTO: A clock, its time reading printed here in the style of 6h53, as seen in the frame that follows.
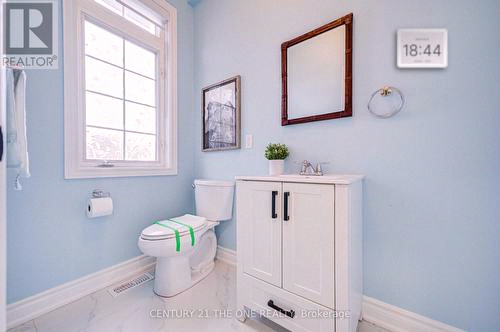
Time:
18h44
